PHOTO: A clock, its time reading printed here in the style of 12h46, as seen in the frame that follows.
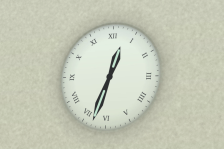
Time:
12h33
